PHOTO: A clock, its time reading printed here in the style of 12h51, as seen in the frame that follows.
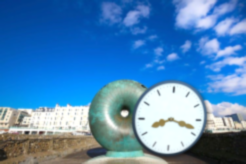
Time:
8h18
